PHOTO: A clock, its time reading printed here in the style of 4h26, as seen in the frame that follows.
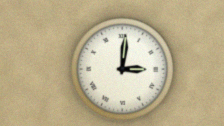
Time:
3h01
